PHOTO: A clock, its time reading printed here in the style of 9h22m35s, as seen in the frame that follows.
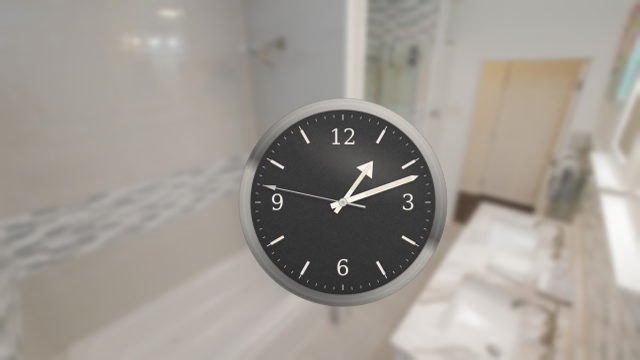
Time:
1h11m47s
